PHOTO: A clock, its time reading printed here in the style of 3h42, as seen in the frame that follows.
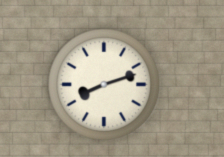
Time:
8h12
